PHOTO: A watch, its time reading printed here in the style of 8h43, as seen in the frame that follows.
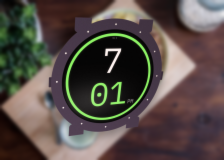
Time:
7h01
